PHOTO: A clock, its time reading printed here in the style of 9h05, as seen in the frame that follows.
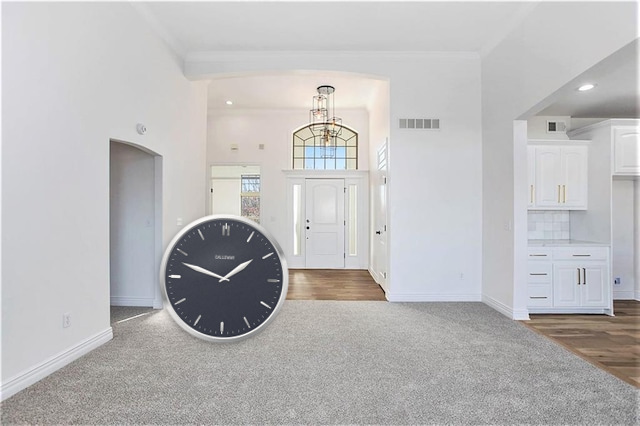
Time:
1h48
